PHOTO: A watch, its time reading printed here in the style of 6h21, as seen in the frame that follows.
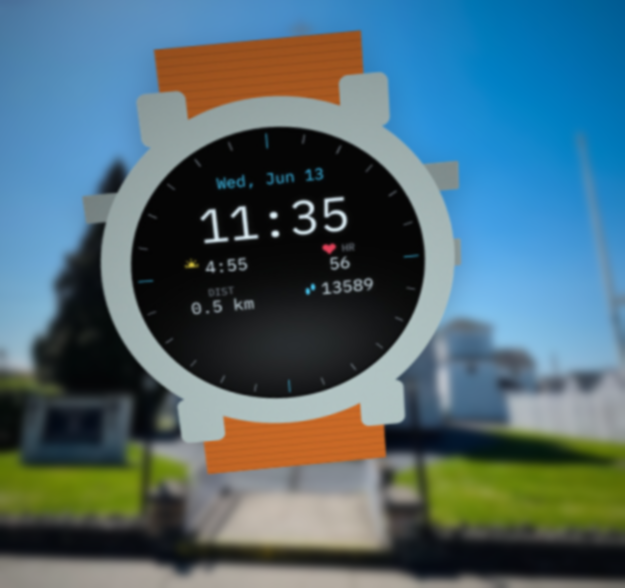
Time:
11h35
